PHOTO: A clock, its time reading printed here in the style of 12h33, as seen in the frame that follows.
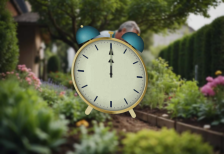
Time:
12h00
